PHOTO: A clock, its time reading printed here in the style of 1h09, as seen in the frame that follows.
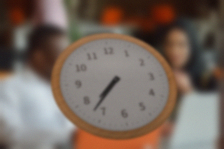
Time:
7h37
